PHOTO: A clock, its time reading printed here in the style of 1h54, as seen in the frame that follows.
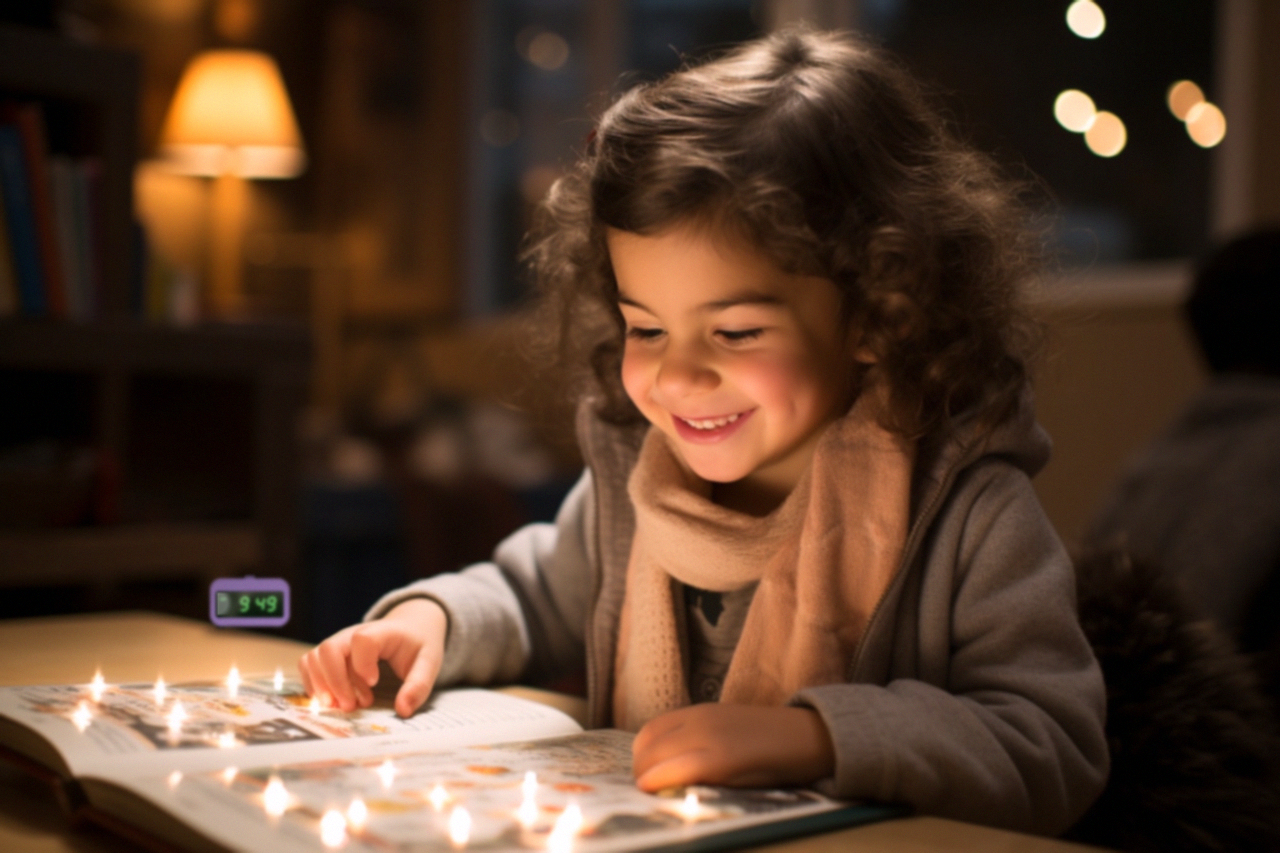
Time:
9h49
